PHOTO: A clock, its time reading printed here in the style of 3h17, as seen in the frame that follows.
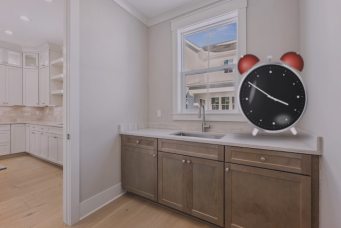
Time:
3h51
